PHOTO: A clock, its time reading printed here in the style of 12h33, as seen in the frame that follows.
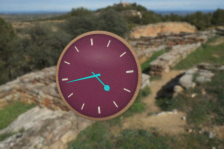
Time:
4h44
